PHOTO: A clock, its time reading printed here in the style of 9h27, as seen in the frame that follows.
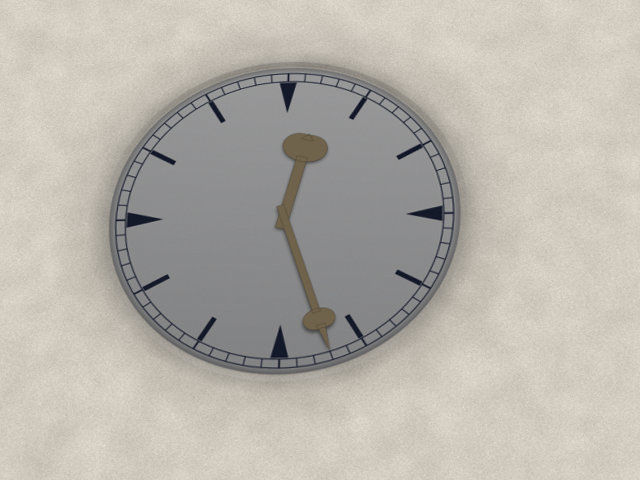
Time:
12h27
